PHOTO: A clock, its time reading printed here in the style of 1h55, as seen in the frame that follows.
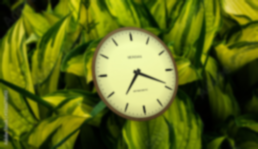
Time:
7h19
